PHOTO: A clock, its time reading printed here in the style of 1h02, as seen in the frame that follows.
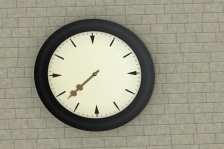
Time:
7h38
